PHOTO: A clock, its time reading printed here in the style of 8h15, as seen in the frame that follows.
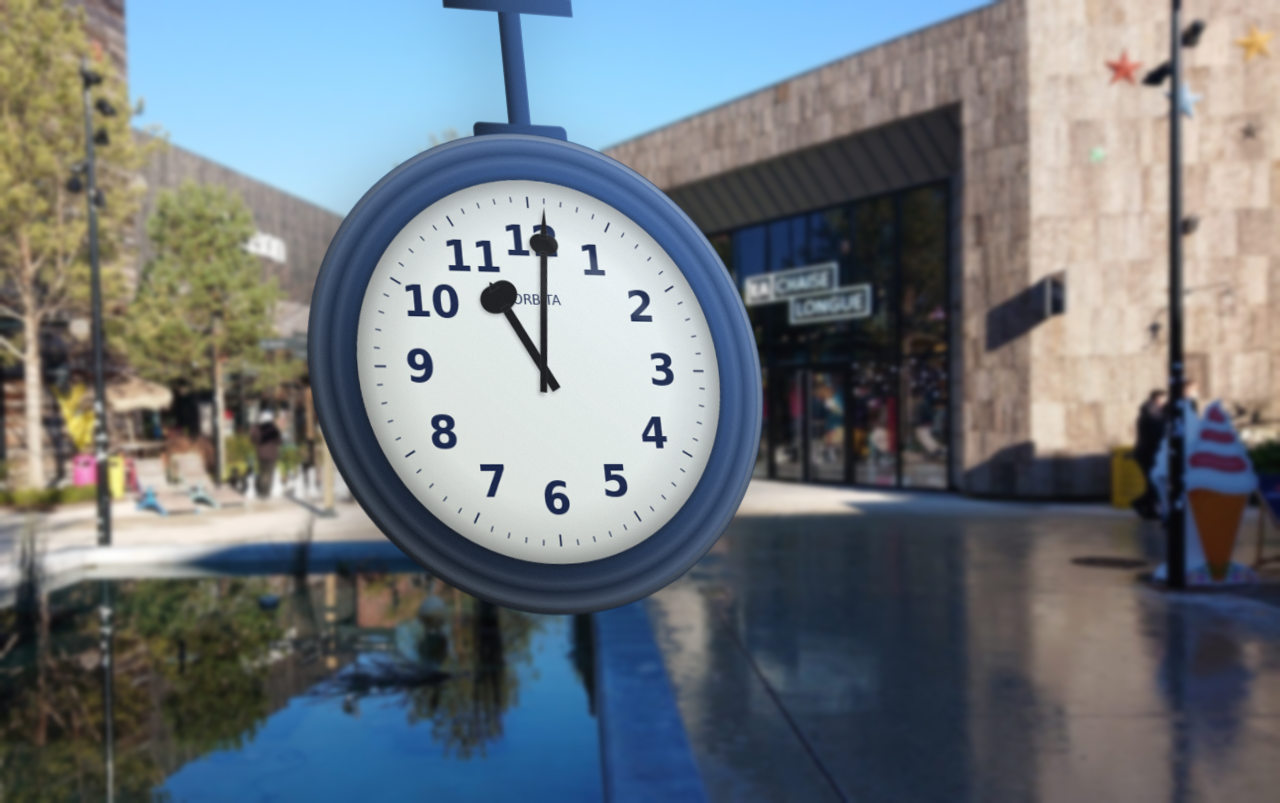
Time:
11h01
